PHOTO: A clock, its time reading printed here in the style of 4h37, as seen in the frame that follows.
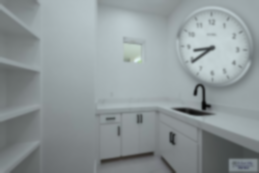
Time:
8h39
